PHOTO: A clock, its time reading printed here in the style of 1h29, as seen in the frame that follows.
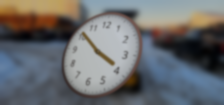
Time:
3h51
